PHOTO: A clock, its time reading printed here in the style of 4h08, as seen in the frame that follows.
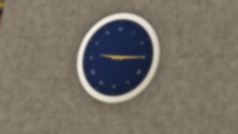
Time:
9h15
